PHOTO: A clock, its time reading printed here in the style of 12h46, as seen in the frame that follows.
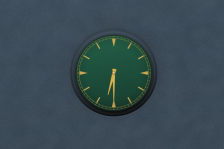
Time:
6h30
